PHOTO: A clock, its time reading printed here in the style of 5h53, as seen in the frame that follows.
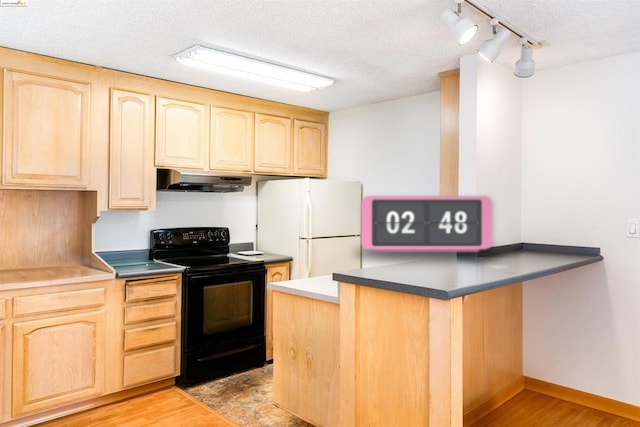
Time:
2h48
